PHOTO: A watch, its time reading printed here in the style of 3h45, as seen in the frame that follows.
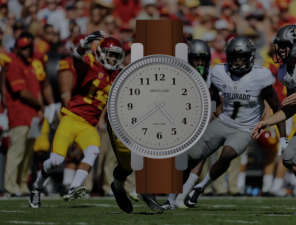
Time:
4h39
